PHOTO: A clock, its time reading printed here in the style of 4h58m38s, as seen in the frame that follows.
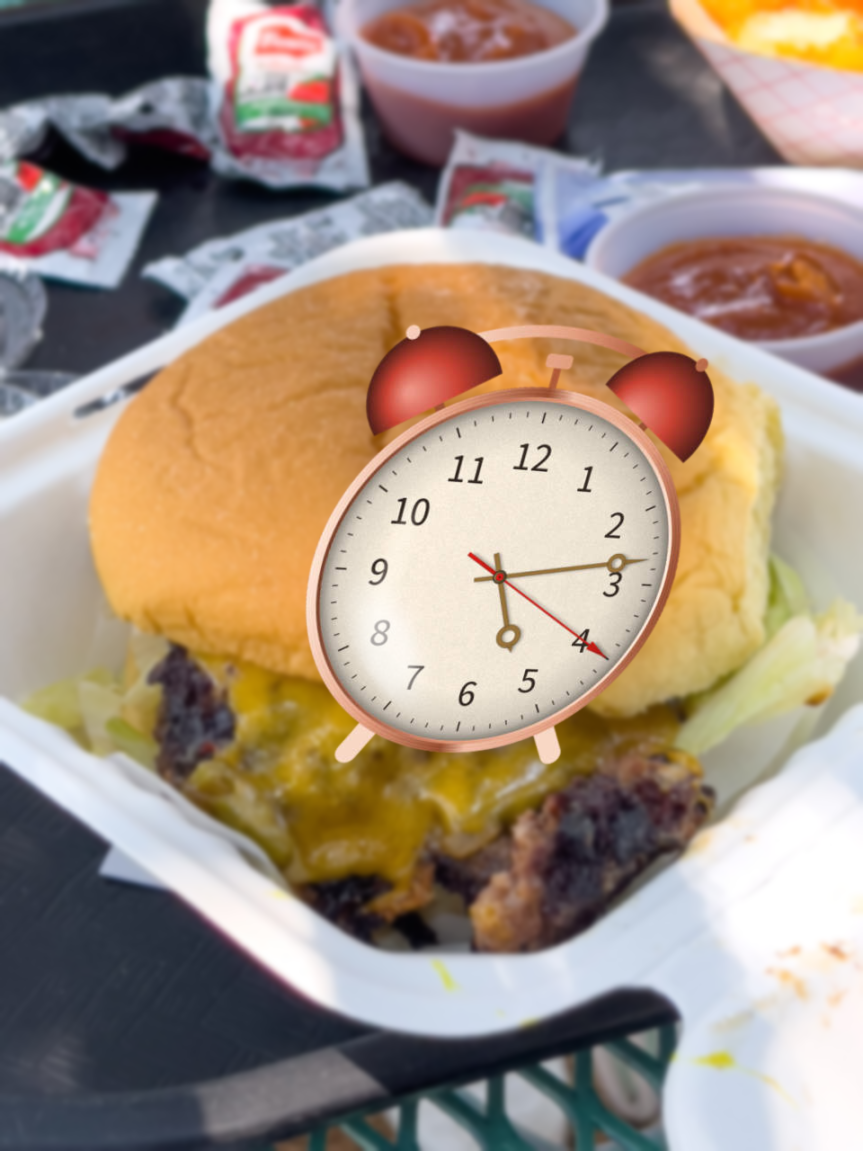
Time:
5h13m20s
